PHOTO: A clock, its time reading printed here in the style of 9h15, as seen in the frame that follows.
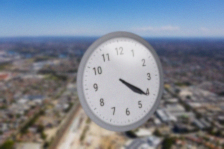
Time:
4h21
